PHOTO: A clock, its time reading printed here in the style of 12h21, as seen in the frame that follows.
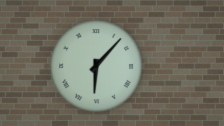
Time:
6h07
